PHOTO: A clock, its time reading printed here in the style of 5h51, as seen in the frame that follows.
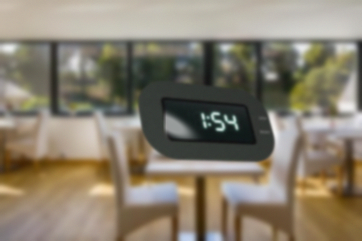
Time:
1h54
